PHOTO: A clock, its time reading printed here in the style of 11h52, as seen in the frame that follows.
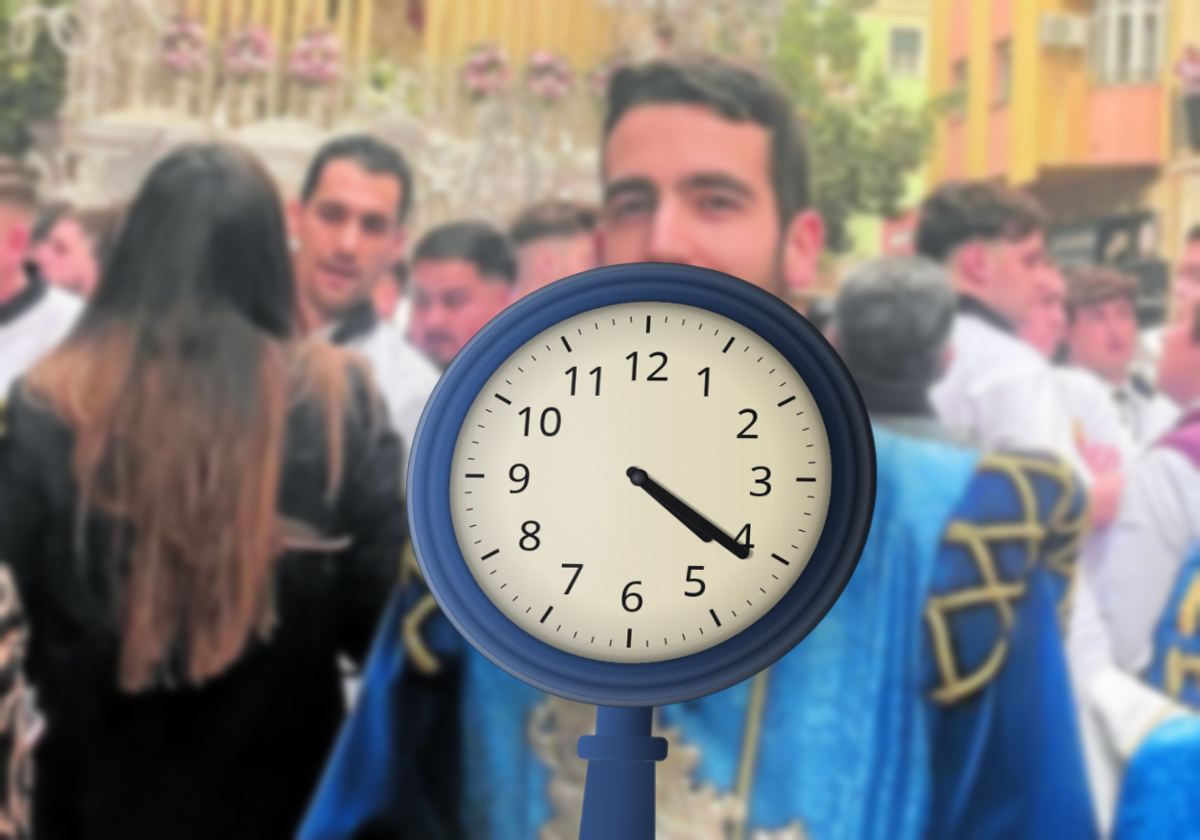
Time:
4h21
